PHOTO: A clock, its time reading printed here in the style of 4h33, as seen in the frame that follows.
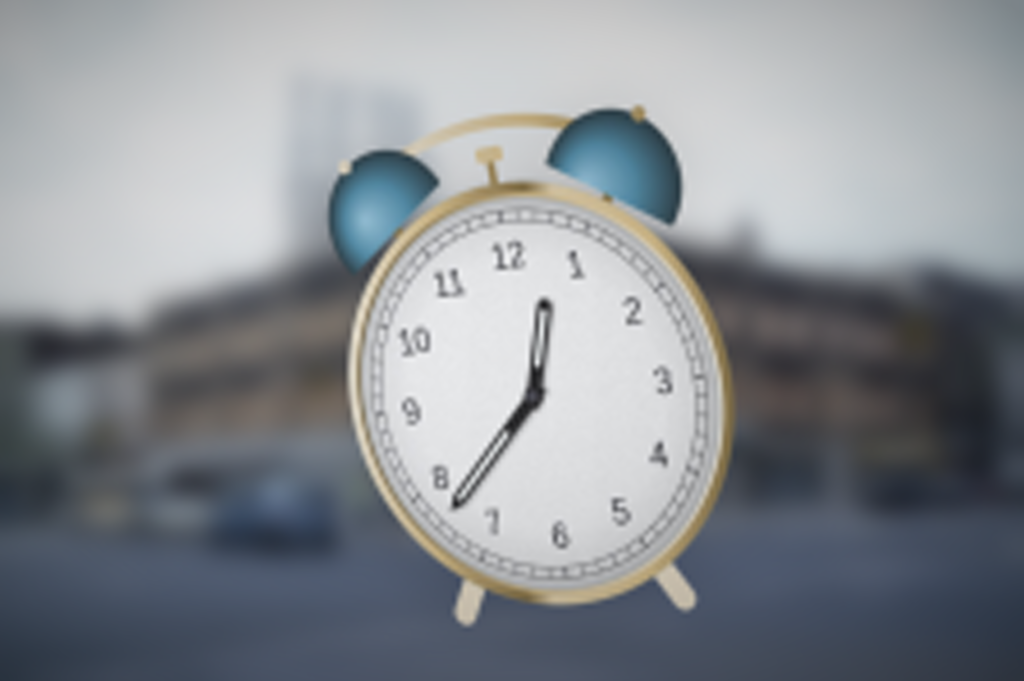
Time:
12h38
